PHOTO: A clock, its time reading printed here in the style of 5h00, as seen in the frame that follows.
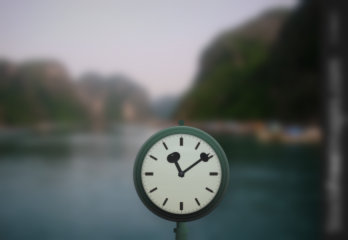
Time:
11h09
